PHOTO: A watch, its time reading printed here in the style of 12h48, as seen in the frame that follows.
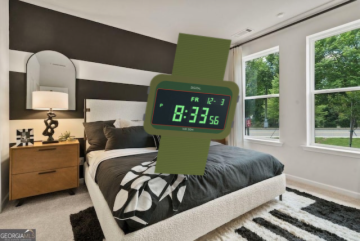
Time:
8h33
